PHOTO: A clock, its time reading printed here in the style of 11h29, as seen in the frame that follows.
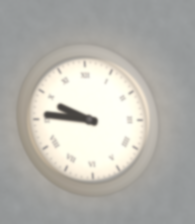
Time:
9h46
